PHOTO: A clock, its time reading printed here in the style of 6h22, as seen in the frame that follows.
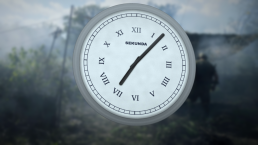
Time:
7h07
